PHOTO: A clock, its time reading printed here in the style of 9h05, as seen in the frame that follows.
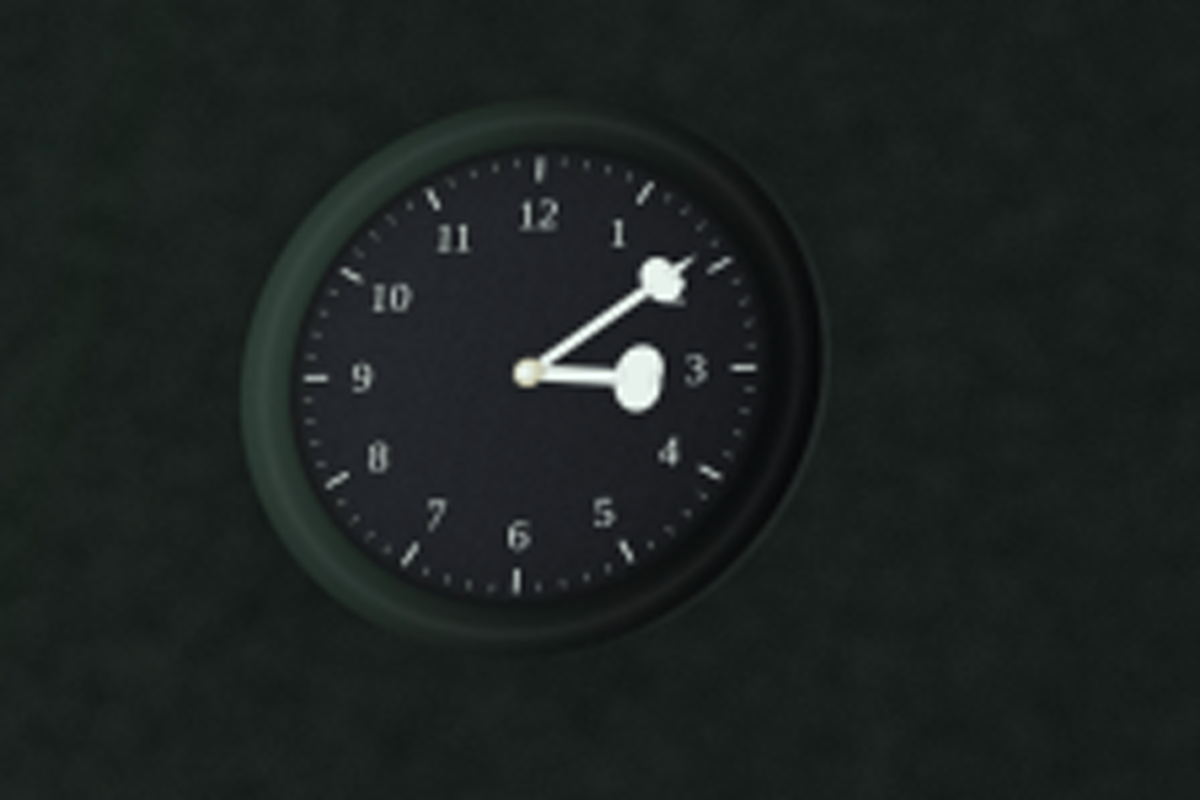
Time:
3h09
